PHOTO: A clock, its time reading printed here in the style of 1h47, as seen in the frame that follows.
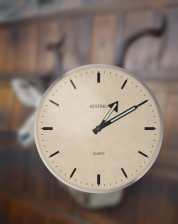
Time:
1h10
